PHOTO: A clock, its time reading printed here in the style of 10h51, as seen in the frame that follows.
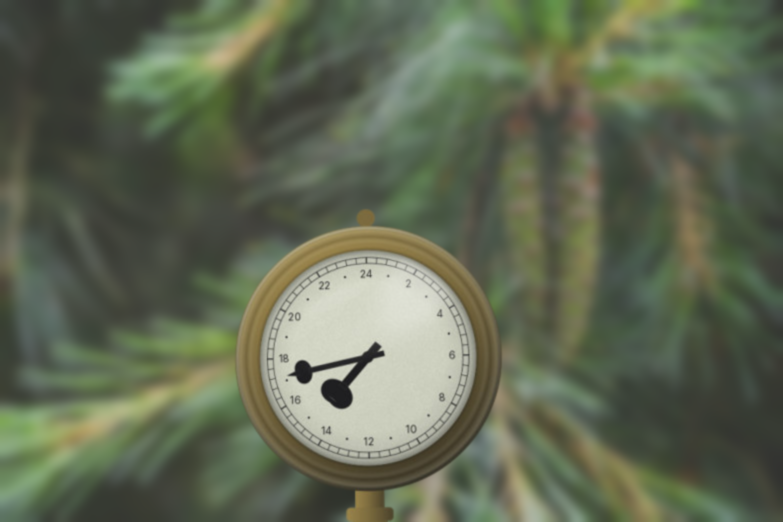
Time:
14h43
